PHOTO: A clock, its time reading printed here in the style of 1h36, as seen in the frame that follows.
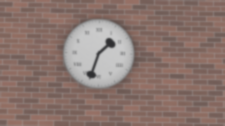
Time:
1h33
